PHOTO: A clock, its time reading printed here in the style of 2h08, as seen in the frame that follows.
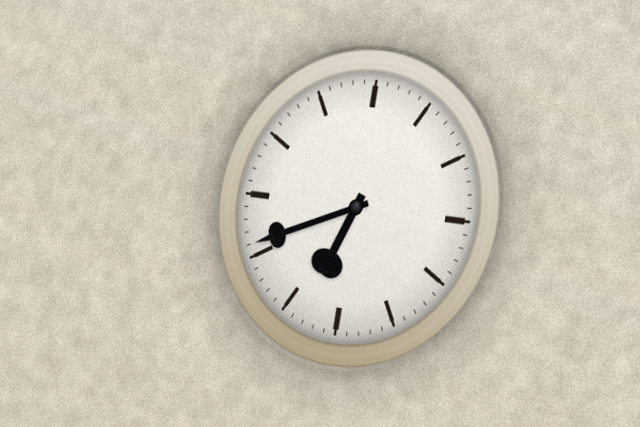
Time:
6h41
